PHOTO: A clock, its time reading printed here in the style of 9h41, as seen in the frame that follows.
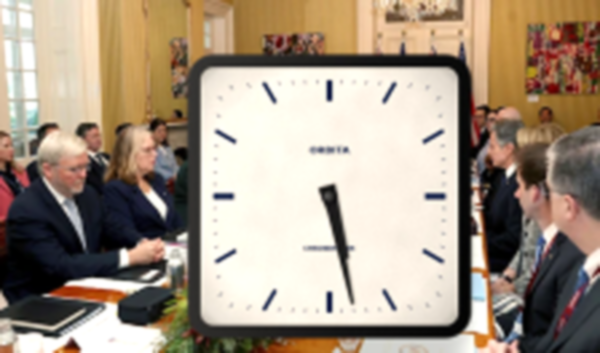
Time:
5h28
